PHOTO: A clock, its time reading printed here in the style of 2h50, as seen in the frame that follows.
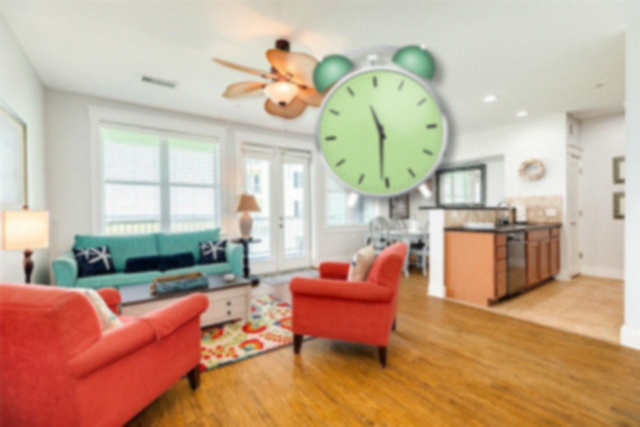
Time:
11h31
